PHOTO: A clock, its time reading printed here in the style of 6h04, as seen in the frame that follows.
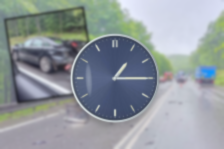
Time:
1h15
